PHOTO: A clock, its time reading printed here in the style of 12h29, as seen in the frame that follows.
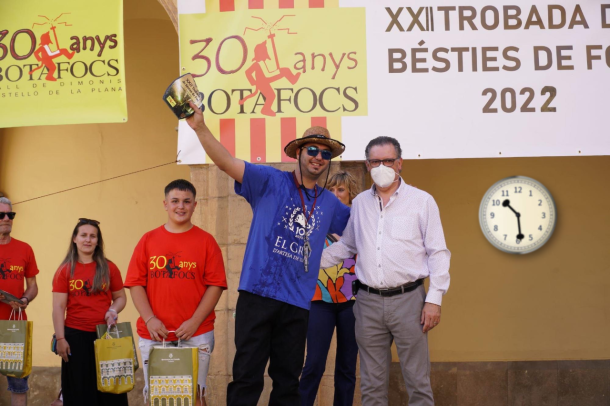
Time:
10h29
